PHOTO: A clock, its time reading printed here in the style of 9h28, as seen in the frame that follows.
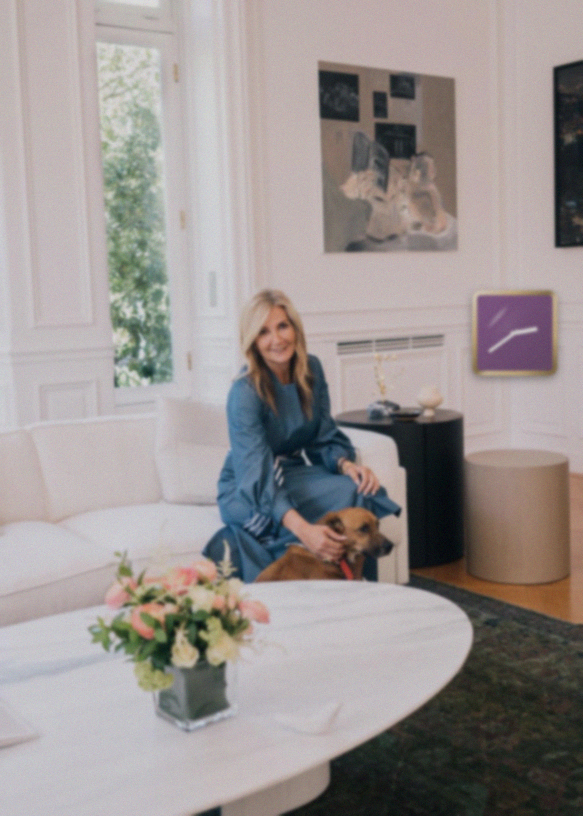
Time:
2h39
